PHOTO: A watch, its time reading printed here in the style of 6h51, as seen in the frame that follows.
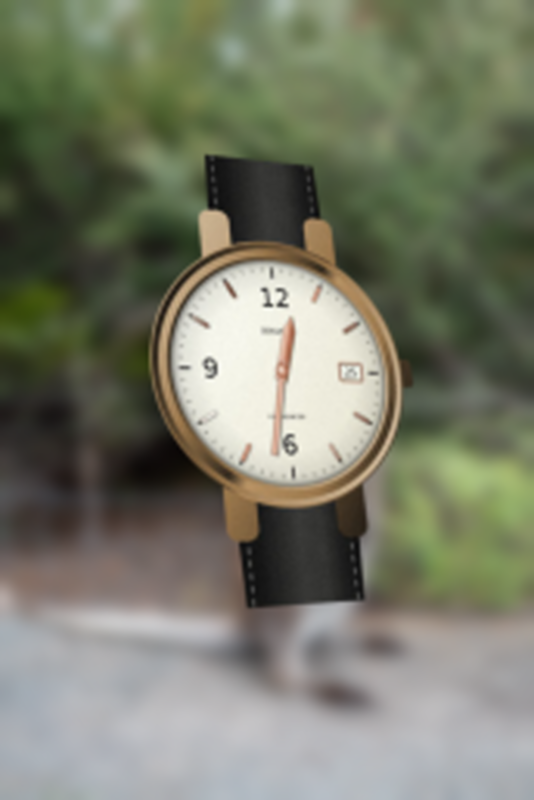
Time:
12h32
